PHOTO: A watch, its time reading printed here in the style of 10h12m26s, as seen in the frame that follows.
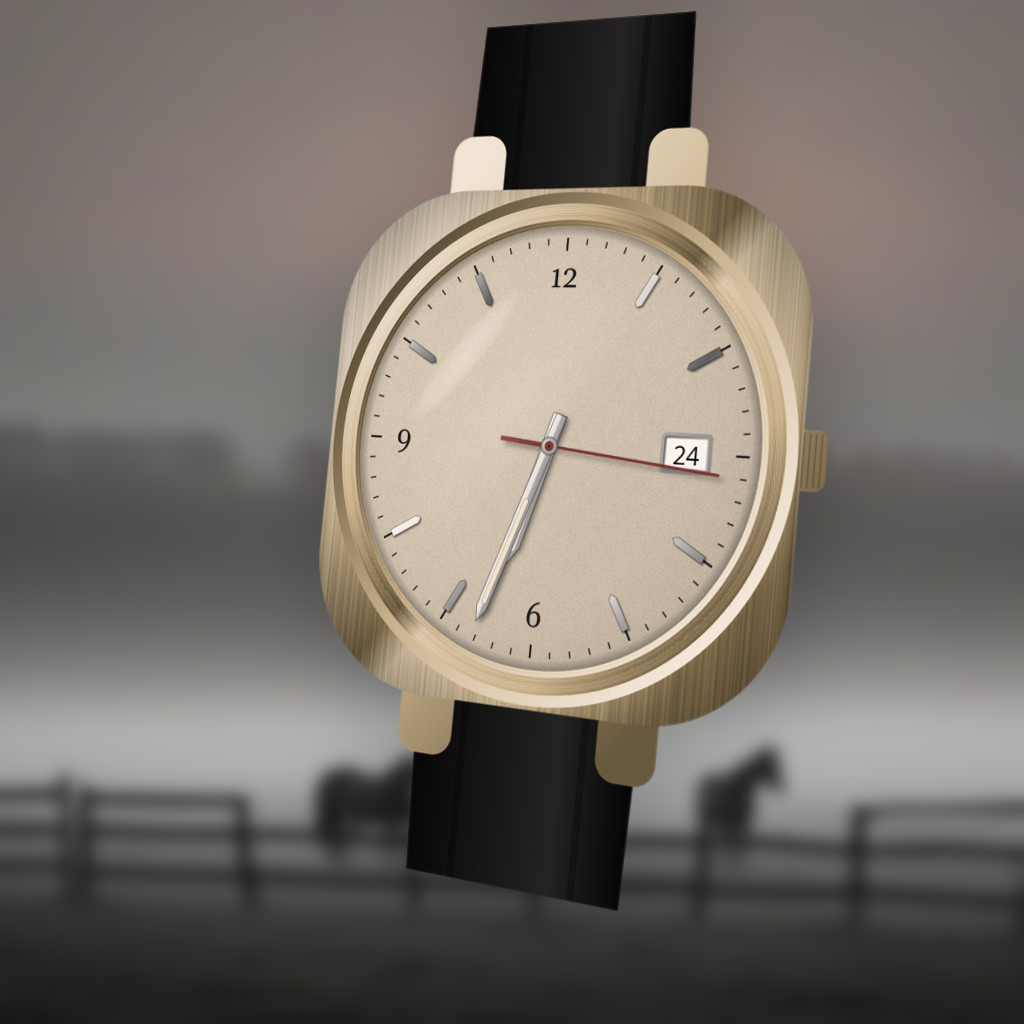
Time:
6h33m16s
